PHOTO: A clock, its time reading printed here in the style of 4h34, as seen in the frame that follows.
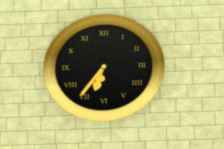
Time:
6h36
